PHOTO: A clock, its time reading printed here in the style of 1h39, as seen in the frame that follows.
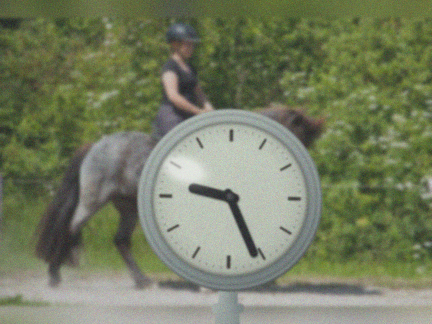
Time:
9h26
